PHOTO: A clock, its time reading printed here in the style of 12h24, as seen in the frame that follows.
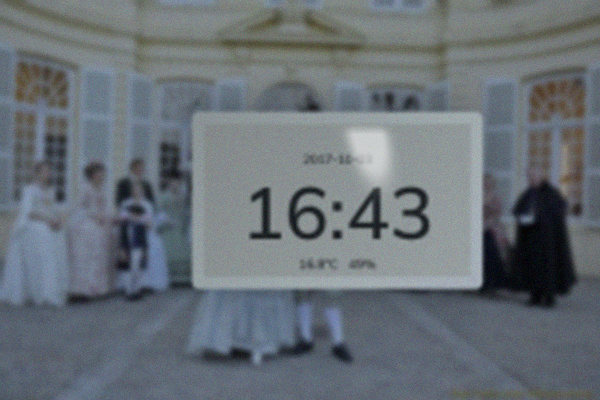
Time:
16h43
